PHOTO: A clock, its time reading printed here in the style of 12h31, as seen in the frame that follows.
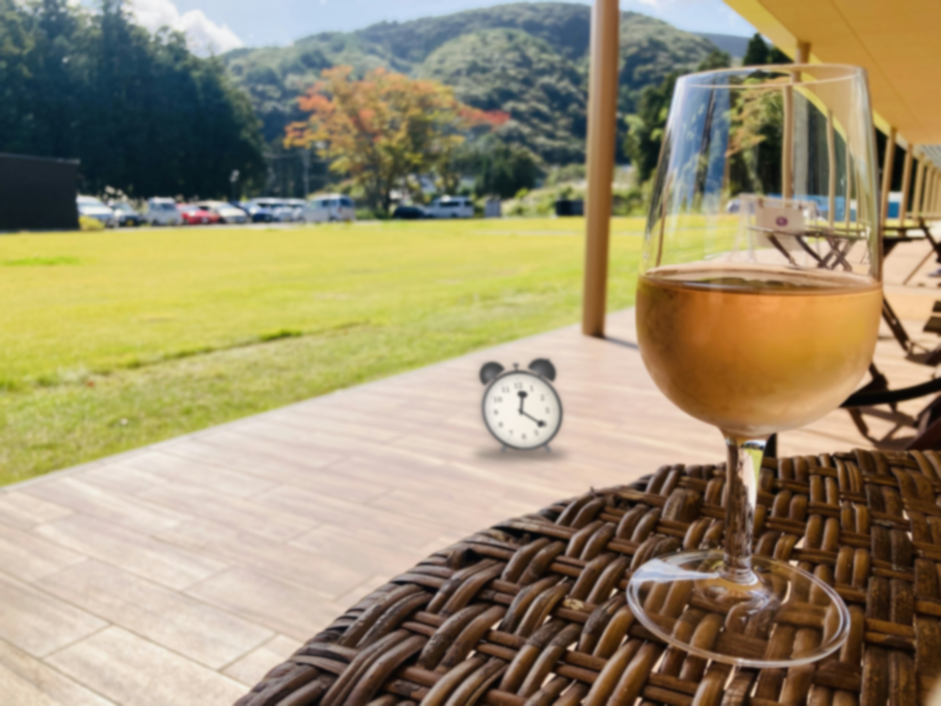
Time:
12h21
